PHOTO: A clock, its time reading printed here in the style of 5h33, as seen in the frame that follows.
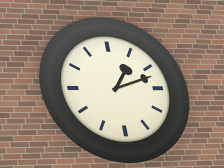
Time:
1h12
